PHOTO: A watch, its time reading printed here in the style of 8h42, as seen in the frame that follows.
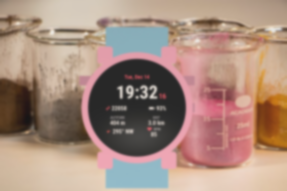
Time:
19h32
